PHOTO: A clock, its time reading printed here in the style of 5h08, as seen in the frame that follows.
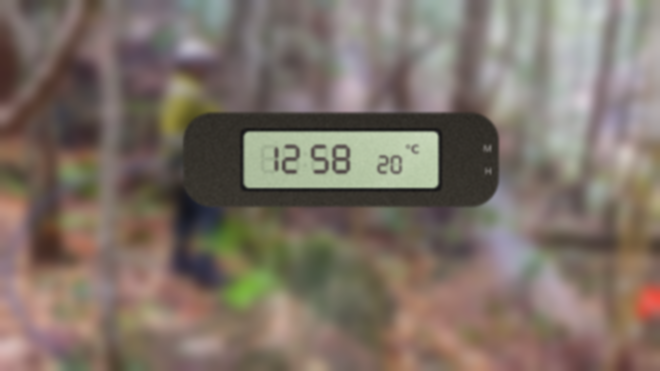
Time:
12h58
